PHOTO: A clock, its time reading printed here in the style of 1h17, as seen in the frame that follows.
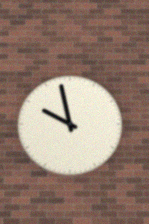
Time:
9h58
